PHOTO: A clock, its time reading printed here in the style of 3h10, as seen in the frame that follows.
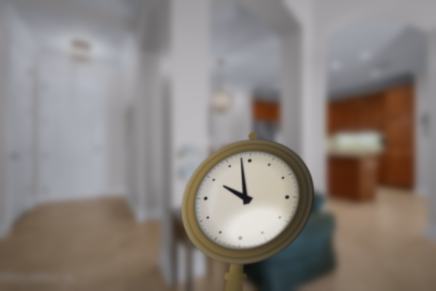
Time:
9h58
